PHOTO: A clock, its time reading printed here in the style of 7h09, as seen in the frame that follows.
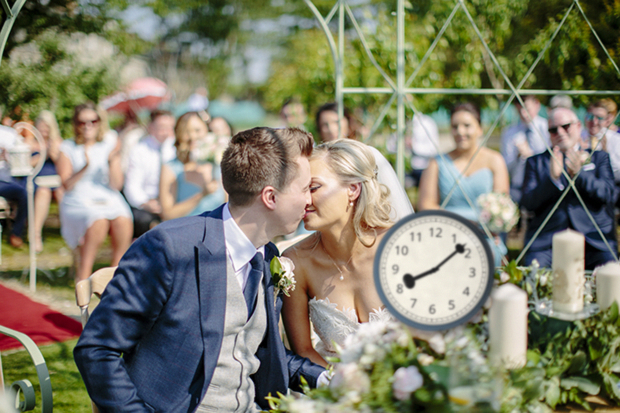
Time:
8h08
